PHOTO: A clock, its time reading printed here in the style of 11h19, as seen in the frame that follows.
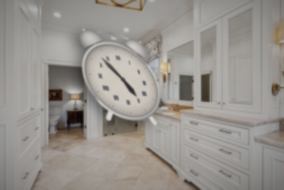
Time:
4h53
